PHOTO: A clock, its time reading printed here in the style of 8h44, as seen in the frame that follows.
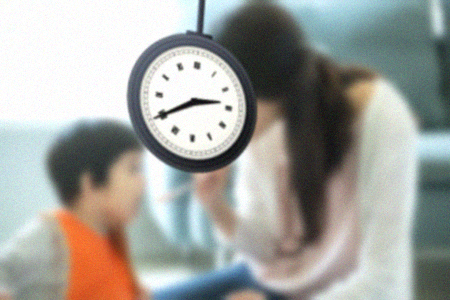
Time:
2h40
